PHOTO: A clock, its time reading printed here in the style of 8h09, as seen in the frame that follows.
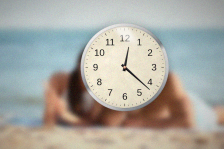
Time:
12h22
